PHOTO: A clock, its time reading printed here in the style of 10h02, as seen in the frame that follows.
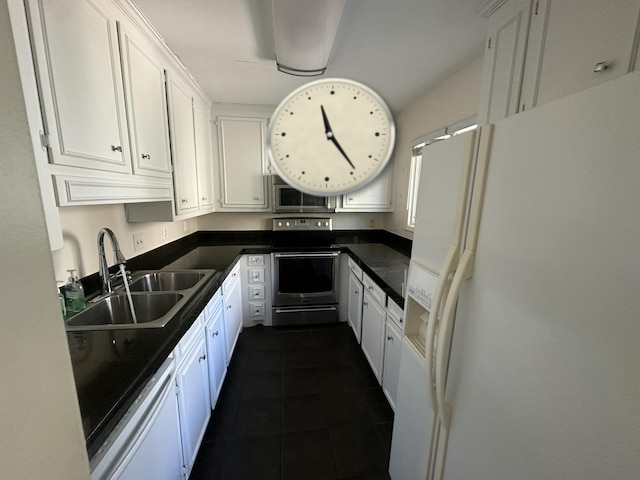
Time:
11h24
